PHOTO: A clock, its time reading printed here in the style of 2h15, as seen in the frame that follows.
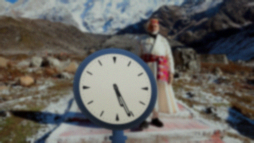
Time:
5h26
